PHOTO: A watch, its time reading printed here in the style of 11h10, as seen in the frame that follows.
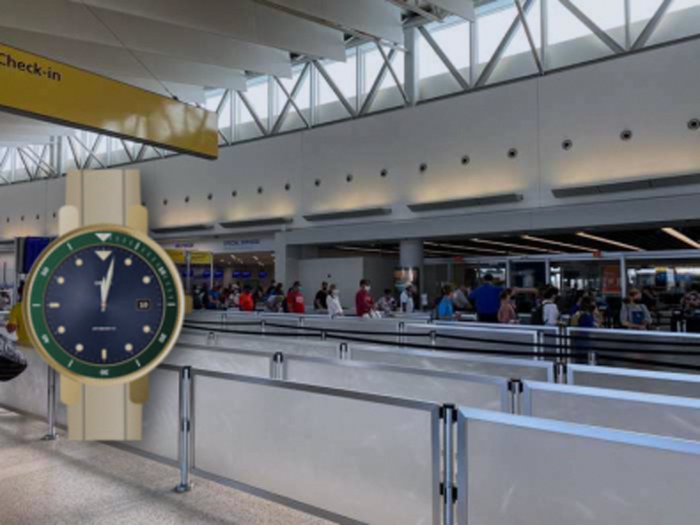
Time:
12h02
